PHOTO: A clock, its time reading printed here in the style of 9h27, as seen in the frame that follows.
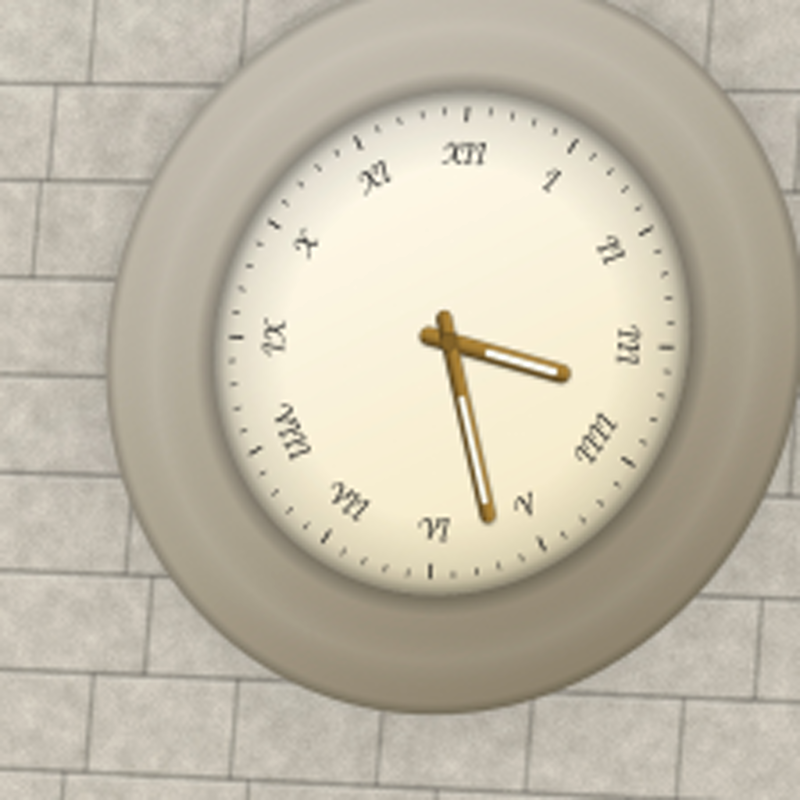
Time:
3h27
